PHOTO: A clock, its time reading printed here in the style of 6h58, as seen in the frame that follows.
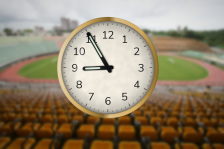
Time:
8h55
